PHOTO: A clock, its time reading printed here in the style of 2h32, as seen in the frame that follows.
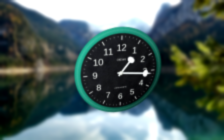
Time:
1h16
